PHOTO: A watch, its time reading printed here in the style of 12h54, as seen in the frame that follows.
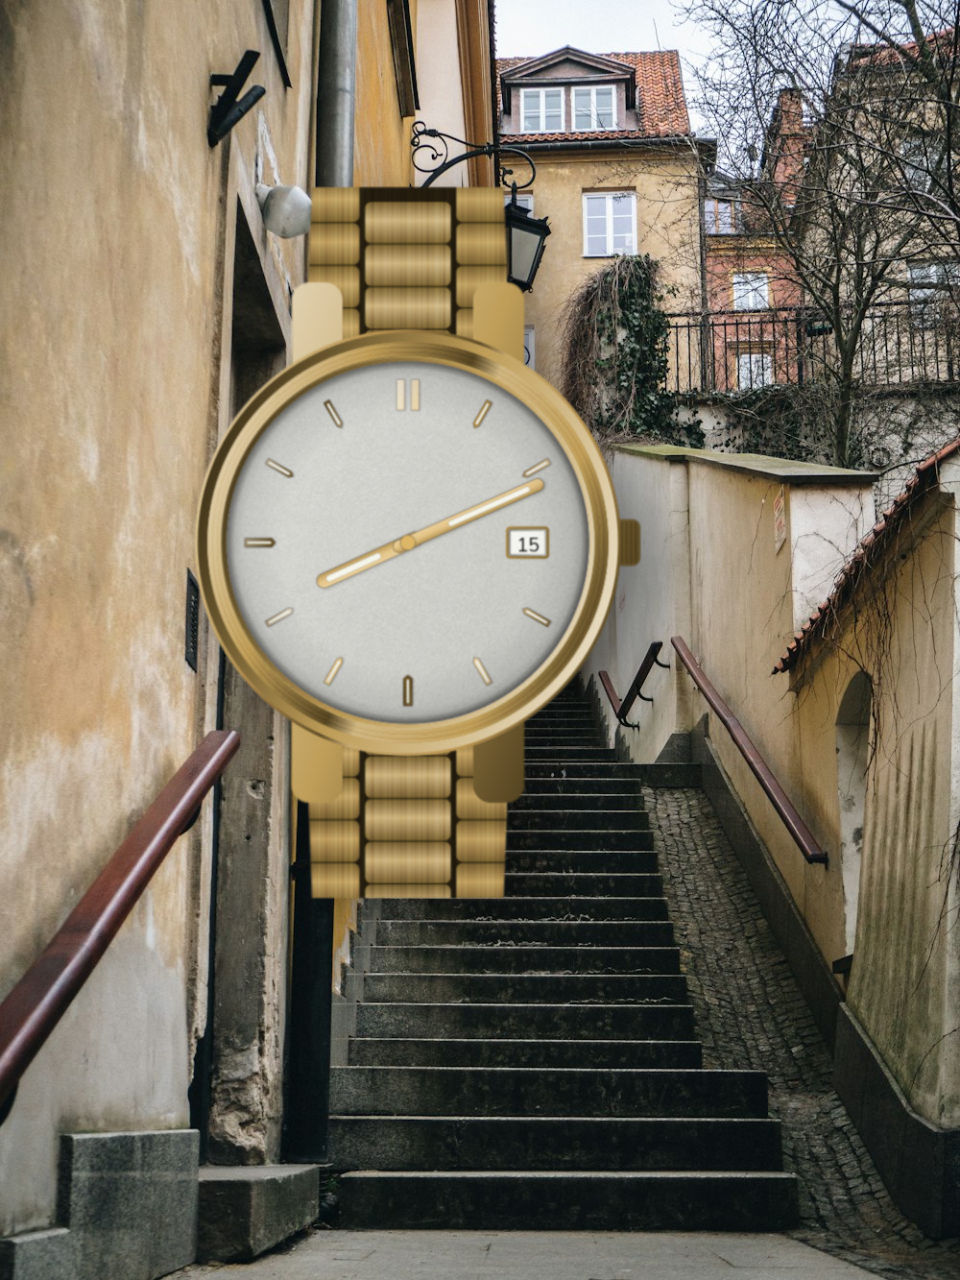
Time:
8h11
